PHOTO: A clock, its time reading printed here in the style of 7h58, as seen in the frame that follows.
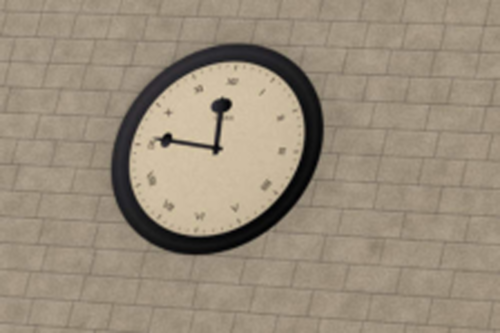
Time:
11h46
